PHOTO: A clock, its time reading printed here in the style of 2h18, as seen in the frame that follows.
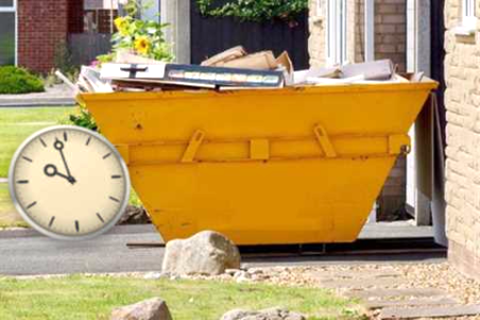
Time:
9h58
